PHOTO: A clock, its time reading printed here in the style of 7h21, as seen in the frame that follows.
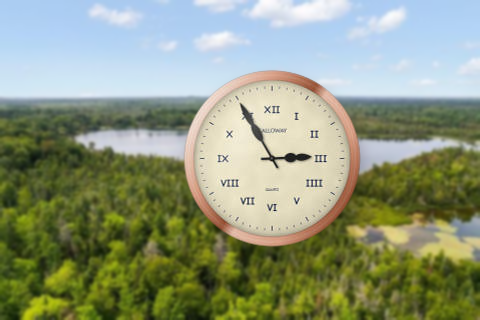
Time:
2h55
